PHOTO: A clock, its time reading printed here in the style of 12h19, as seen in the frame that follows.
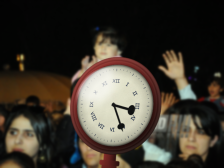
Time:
3h26
